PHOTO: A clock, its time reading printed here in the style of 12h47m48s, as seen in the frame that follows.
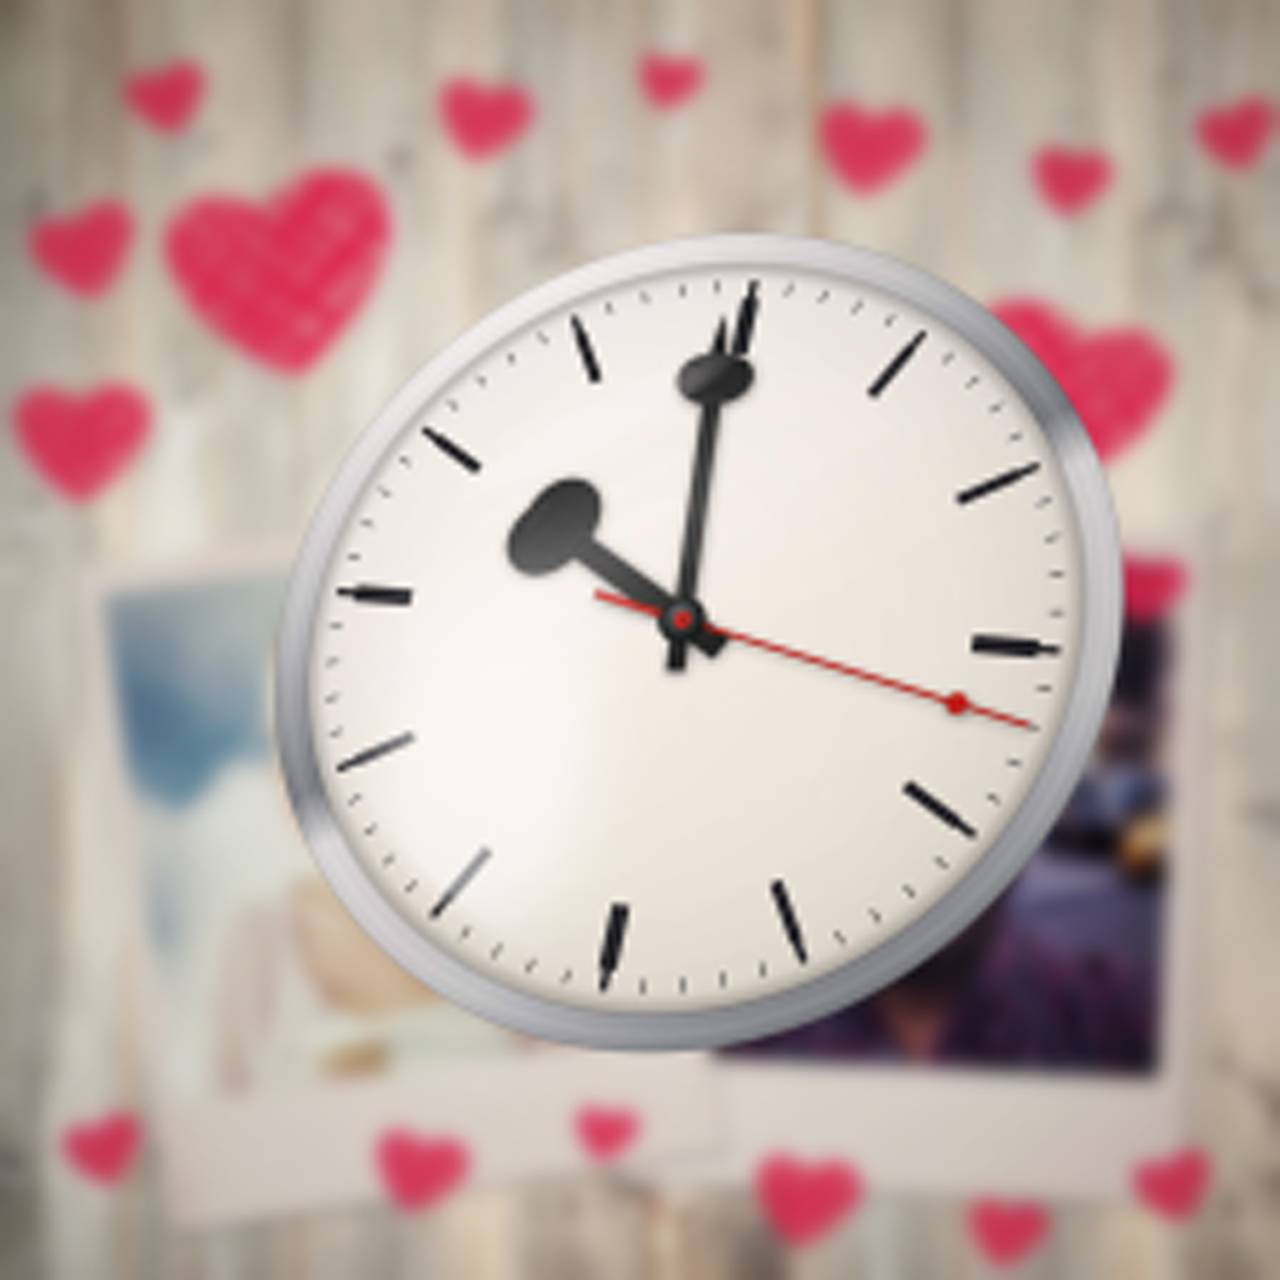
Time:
9h59m17s
